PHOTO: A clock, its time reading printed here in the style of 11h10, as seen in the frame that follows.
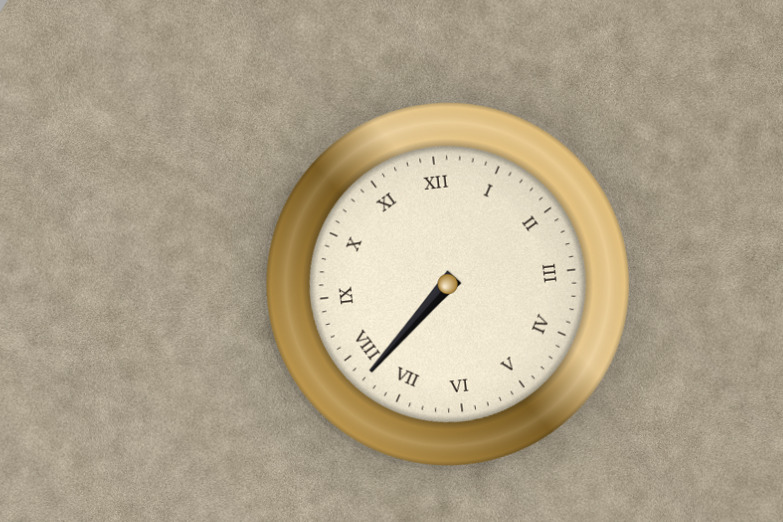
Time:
7h38
